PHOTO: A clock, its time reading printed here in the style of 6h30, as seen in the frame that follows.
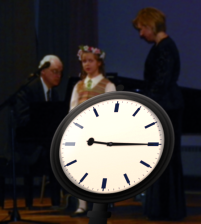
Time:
9h15
